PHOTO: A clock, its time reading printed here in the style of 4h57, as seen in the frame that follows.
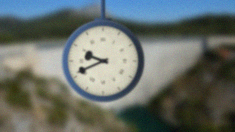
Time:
9h41
